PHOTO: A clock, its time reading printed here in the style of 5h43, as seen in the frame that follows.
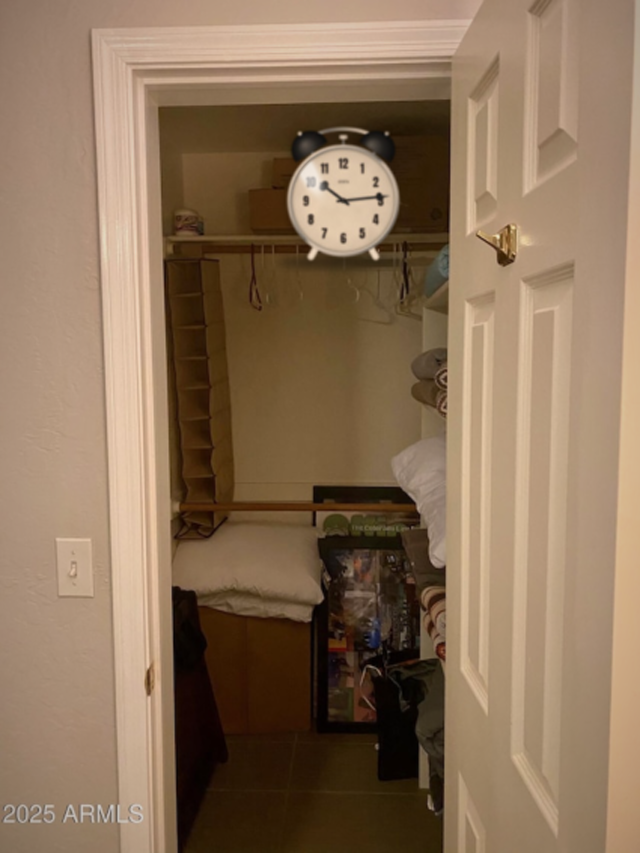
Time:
10h14
